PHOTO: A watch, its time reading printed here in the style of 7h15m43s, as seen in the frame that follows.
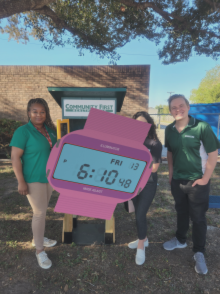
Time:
6h10m48s
